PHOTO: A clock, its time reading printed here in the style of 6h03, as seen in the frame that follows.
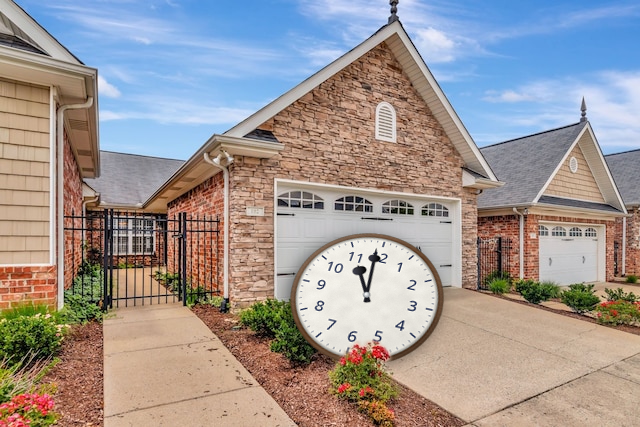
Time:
10h59
